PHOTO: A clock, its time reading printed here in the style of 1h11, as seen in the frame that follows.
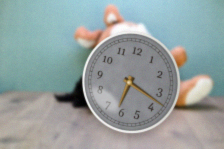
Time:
6h18
